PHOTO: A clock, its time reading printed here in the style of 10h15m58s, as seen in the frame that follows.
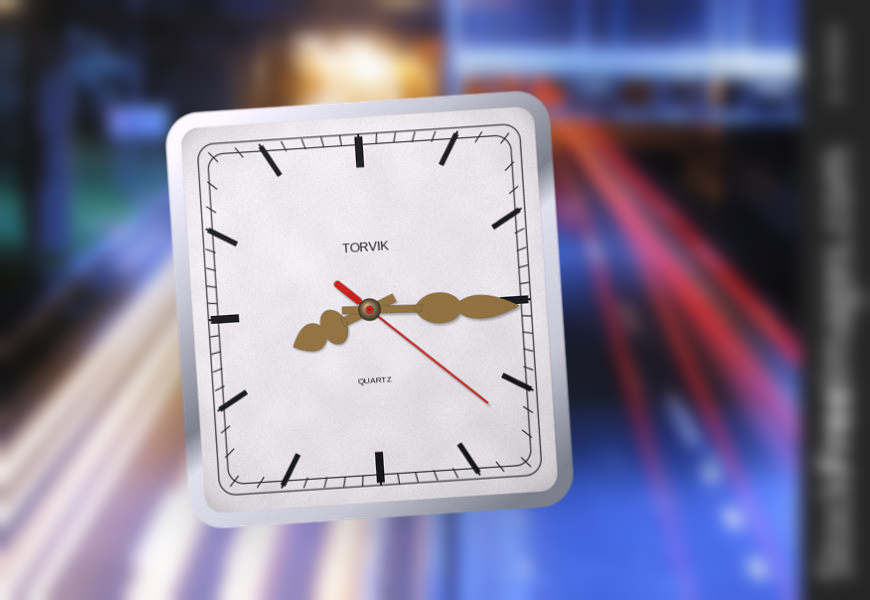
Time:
8h15m22s
